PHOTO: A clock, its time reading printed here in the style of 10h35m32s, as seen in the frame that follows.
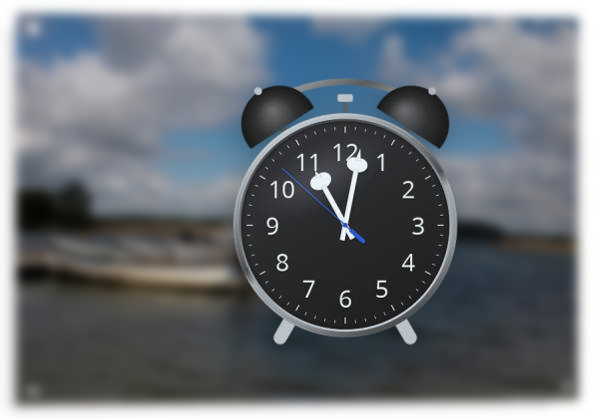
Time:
11h01m52s
